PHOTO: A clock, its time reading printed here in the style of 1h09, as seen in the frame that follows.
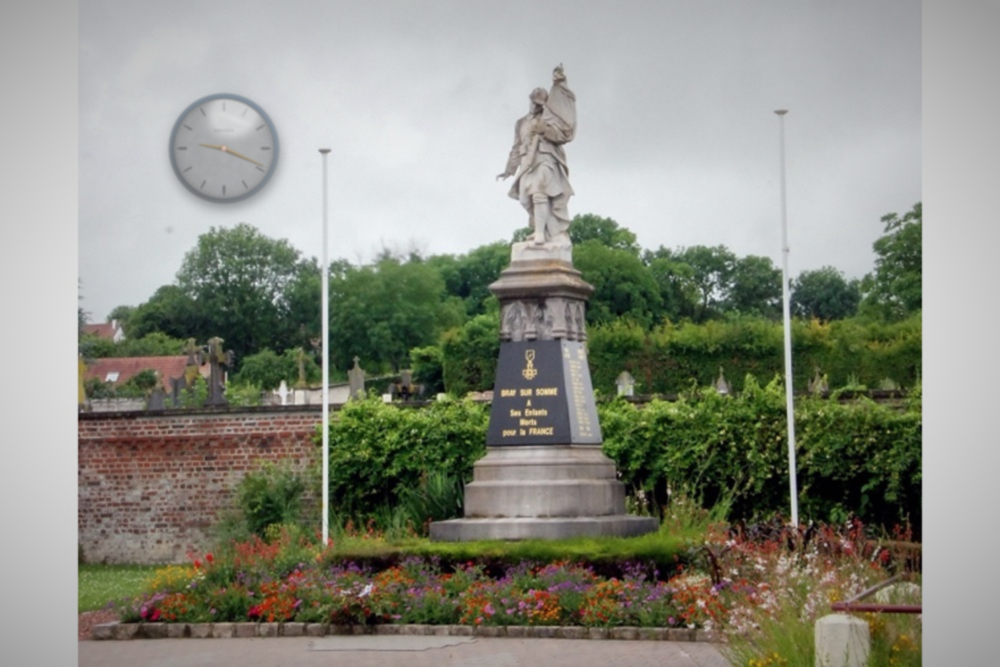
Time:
9h19
